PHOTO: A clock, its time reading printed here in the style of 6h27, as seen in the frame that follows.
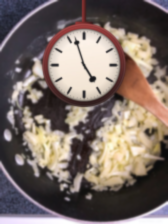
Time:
4h57
